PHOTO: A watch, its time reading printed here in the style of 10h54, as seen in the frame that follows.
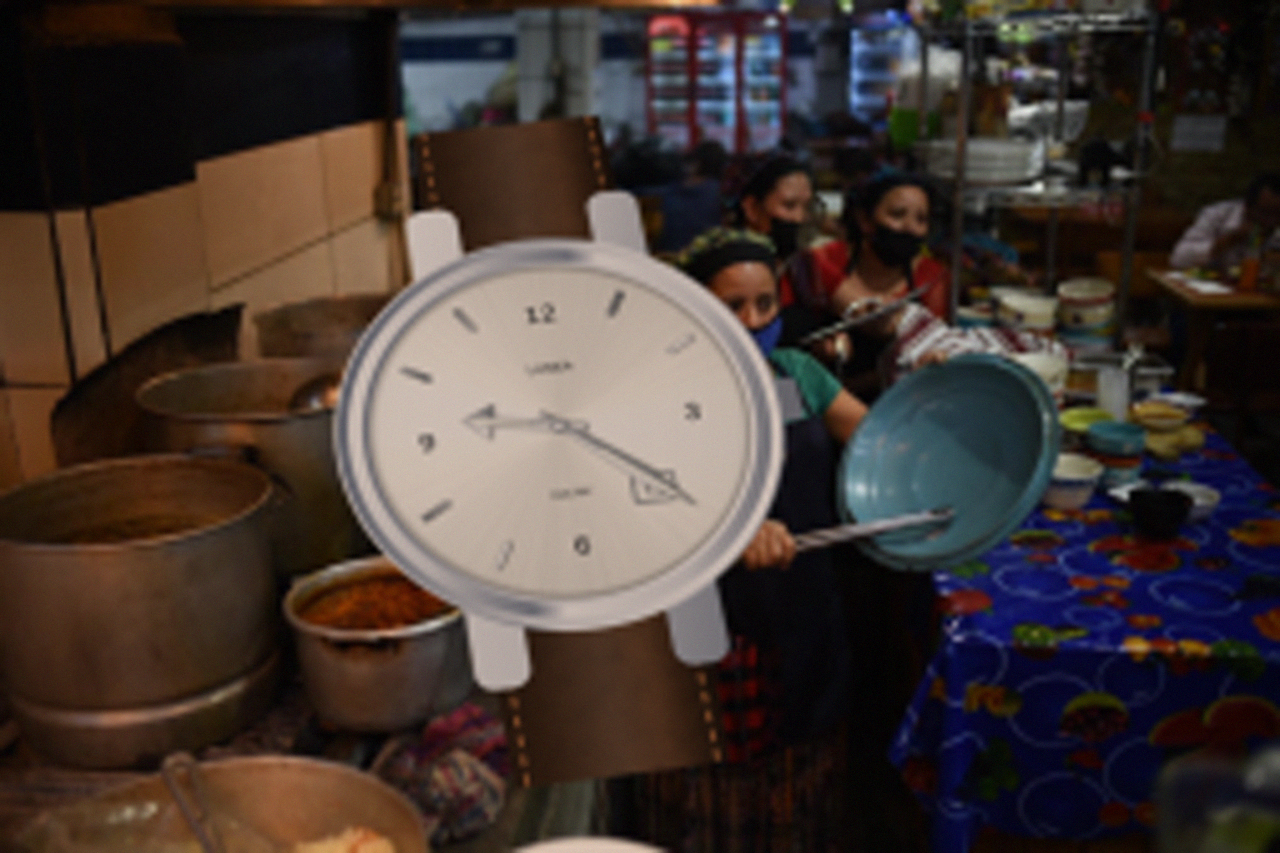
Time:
9h22
